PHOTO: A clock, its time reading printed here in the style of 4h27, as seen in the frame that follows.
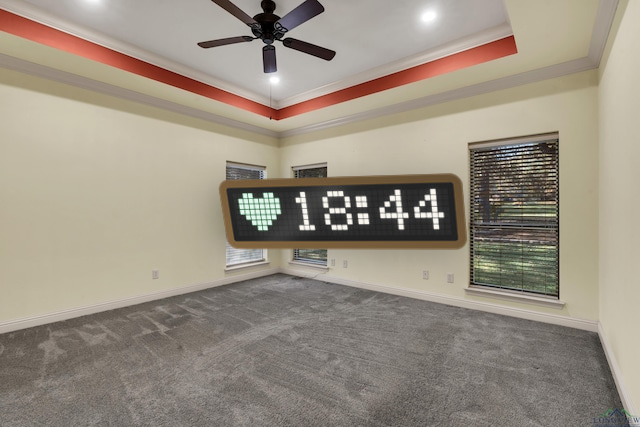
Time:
18h44
